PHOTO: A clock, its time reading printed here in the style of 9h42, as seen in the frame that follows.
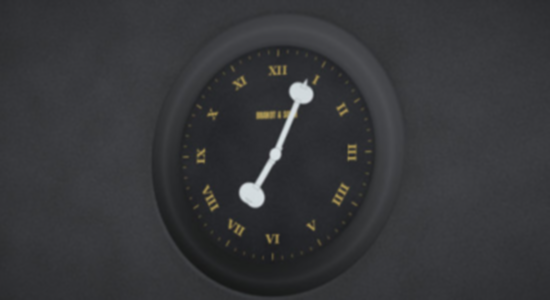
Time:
7h04
